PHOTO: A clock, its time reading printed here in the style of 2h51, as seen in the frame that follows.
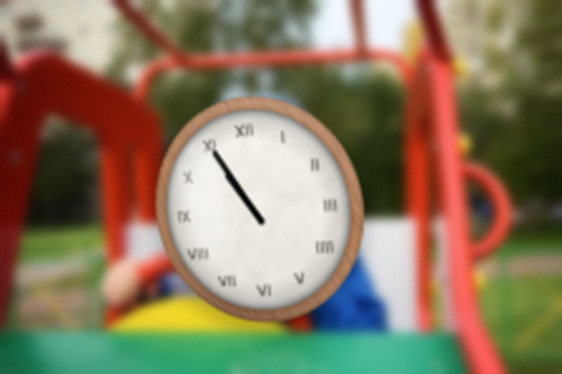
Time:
10h55
